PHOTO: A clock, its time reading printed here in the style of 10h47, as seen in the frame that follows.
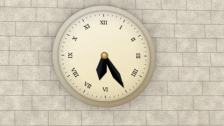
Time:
6h25
